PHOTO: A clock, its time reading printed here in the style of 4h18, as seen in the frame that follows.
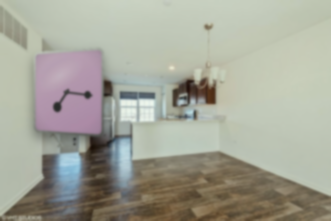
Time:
7h16
